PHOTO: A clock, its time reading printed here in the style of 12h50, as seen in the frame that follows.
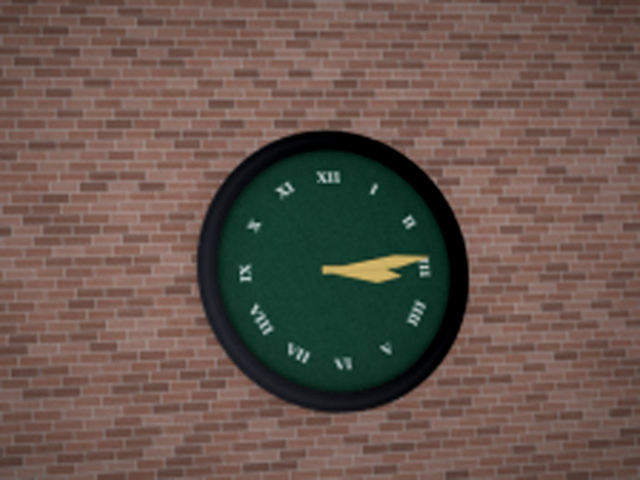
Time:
3h14
